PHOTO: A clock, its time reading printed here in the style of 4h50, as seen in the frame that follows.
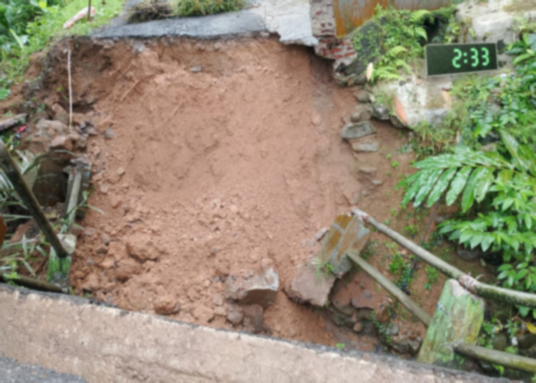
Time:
2h33
